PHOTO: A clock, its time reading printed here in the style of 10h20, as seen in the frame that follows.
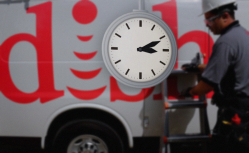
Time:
3h11
